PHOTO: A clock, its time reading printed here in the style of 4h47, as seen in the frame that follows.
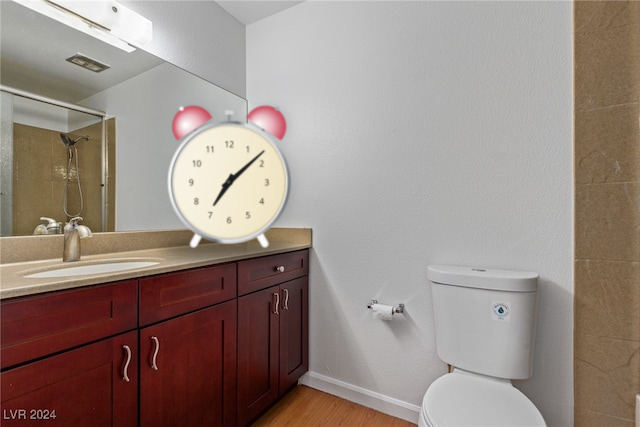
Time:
7h08
